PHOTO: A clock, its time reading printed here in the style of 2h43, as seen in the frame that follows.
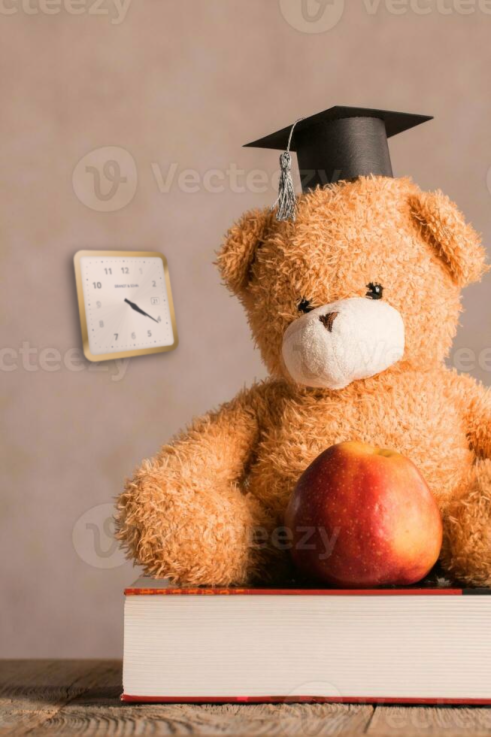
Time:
4h21
